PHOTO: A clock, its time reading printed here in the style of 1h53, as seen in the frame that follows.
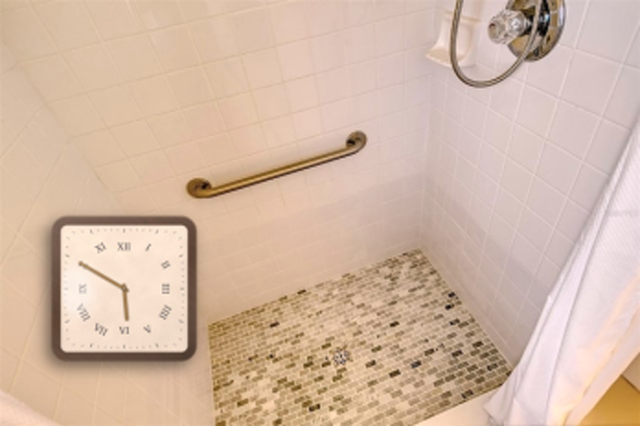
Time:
5h50
